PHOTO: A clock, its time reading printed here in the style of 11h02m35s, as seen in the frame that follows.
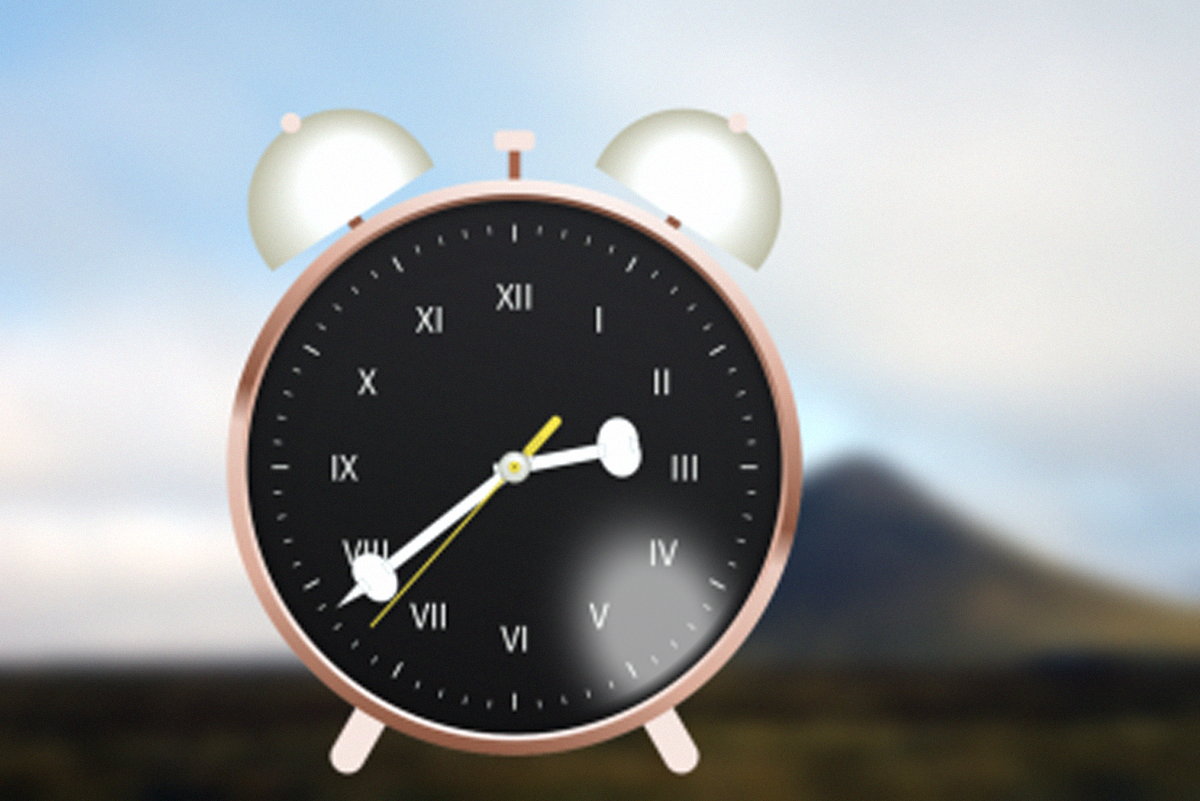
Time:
2h38m37s
